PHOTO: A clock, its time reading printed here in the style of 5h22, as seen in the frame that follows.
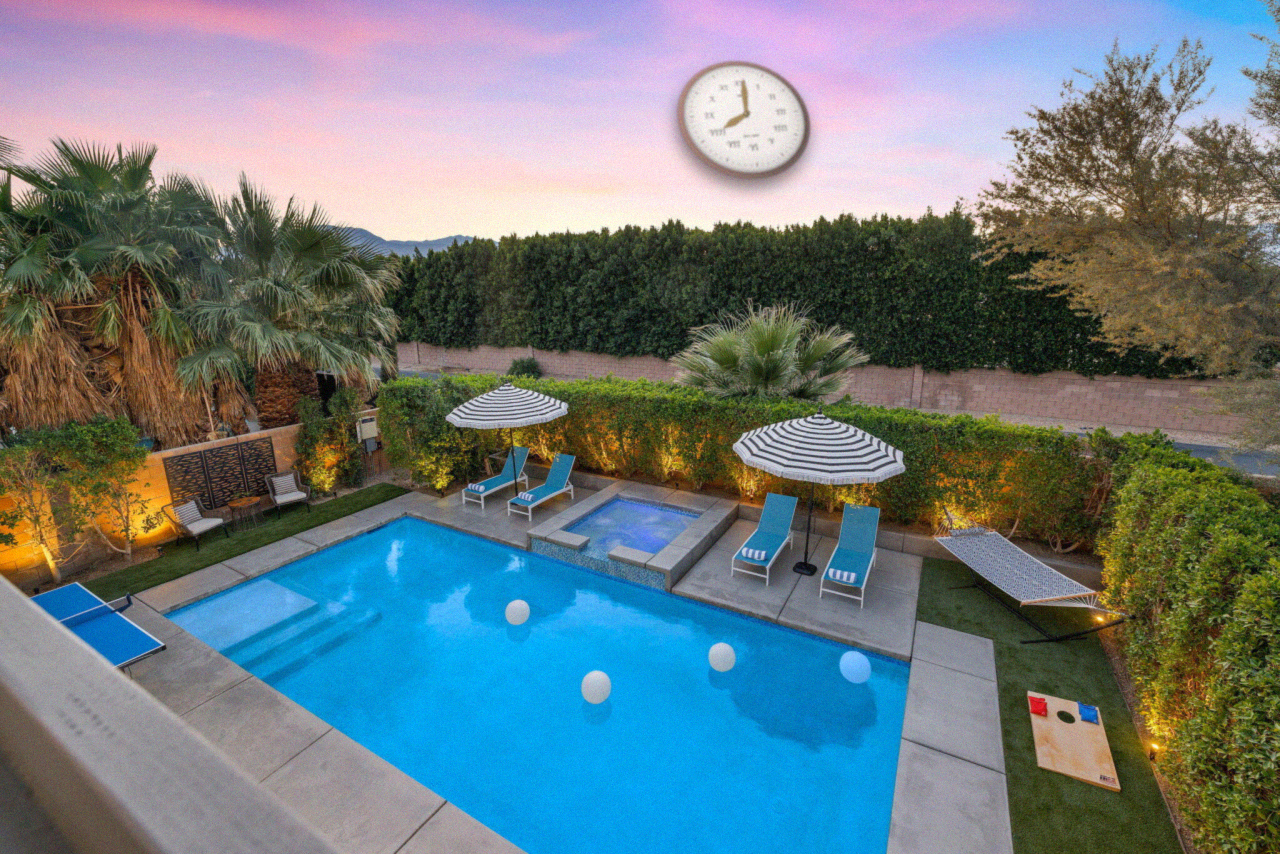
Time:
8h01
